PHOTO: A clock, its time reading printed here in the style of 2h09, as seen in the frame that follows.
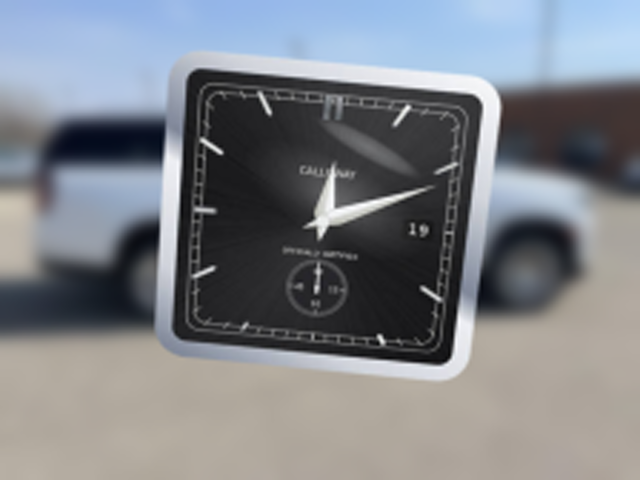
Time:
12h11
